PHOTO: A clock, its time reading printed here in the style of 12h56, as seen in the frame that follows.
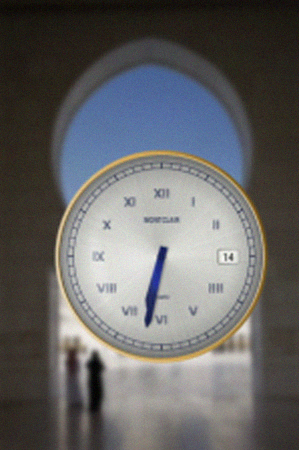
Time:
6h32
